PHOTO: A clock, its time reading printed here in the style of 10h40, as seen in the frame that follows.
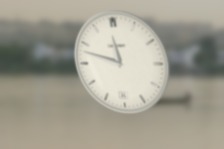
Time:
11h48
